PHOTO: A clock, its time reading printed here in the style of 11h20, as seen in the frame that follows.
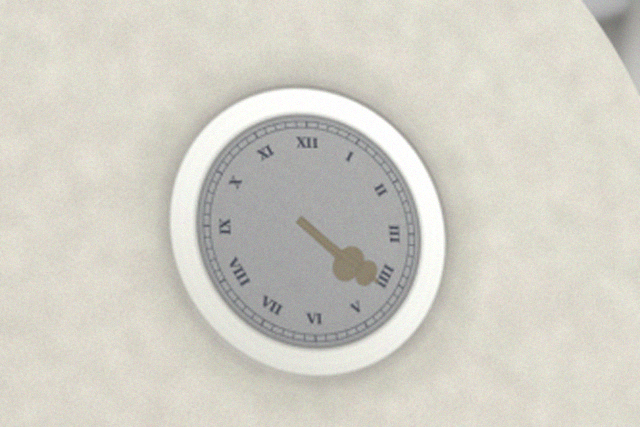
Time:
4h21
